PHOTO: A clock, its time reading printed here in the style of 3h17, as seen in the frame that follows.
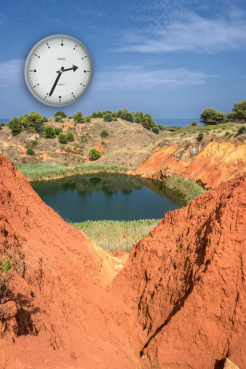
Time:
2h34
